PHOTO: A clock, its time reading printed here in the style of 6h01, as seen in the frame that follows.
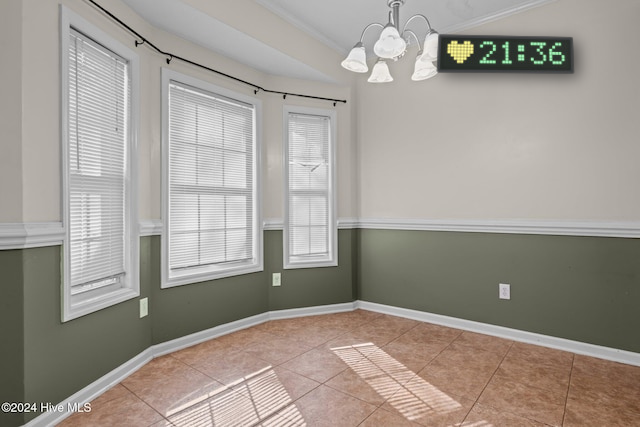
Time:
21h36
